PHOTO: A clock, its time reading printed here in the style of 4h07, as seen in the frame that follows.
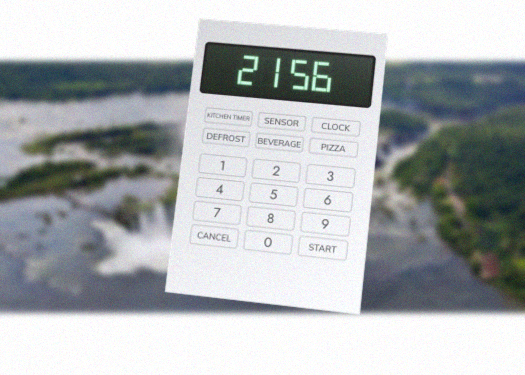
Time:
21h56
